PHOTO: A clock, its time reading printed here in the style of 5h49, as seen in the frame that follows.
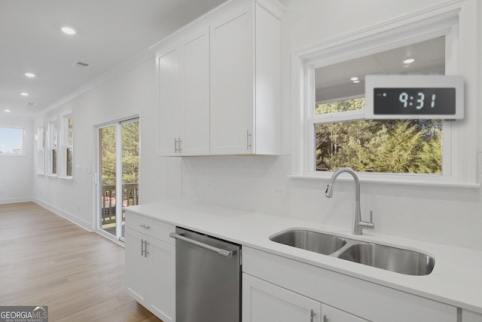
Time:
9h31
